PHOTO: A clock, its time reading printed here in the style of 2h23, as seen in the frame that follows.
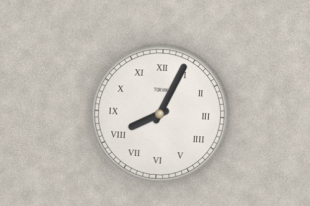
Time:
8h04
